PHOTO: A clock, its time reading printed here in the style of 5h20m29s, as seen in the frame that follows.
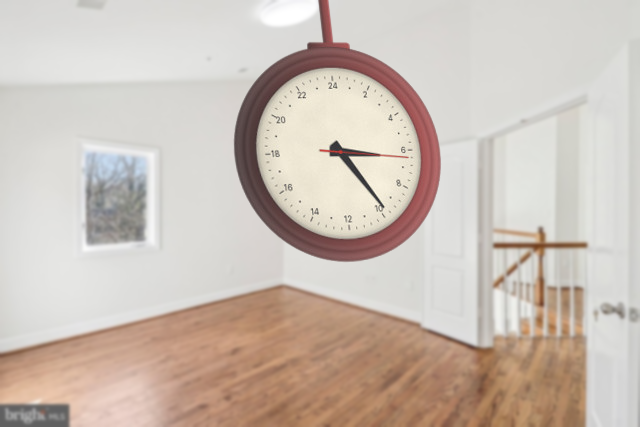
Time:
6h24m16s
